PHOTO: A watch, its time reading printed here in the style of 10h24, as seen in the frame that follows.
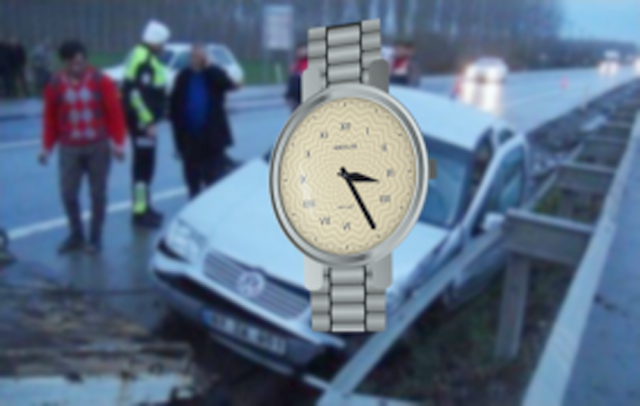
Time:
3h25
